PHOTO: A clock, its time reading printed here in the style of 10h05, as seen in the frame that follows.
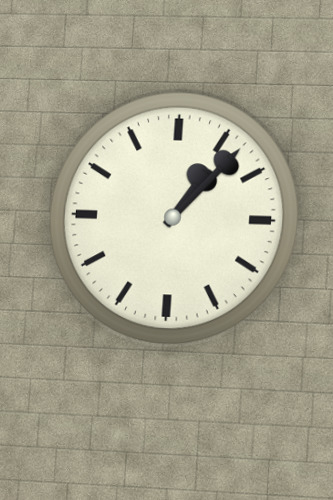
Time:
1h07
